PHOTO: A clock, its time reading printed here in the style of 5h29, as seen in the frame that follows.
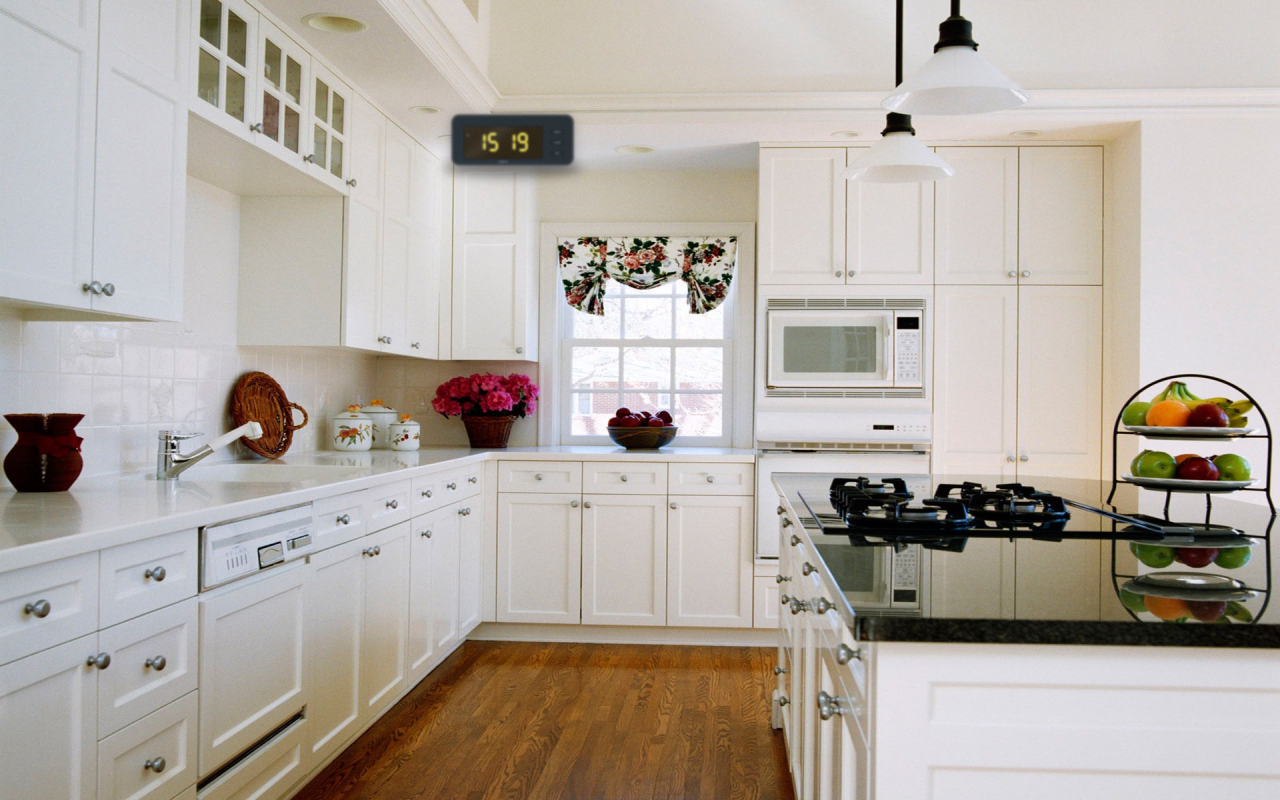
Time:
15h19
